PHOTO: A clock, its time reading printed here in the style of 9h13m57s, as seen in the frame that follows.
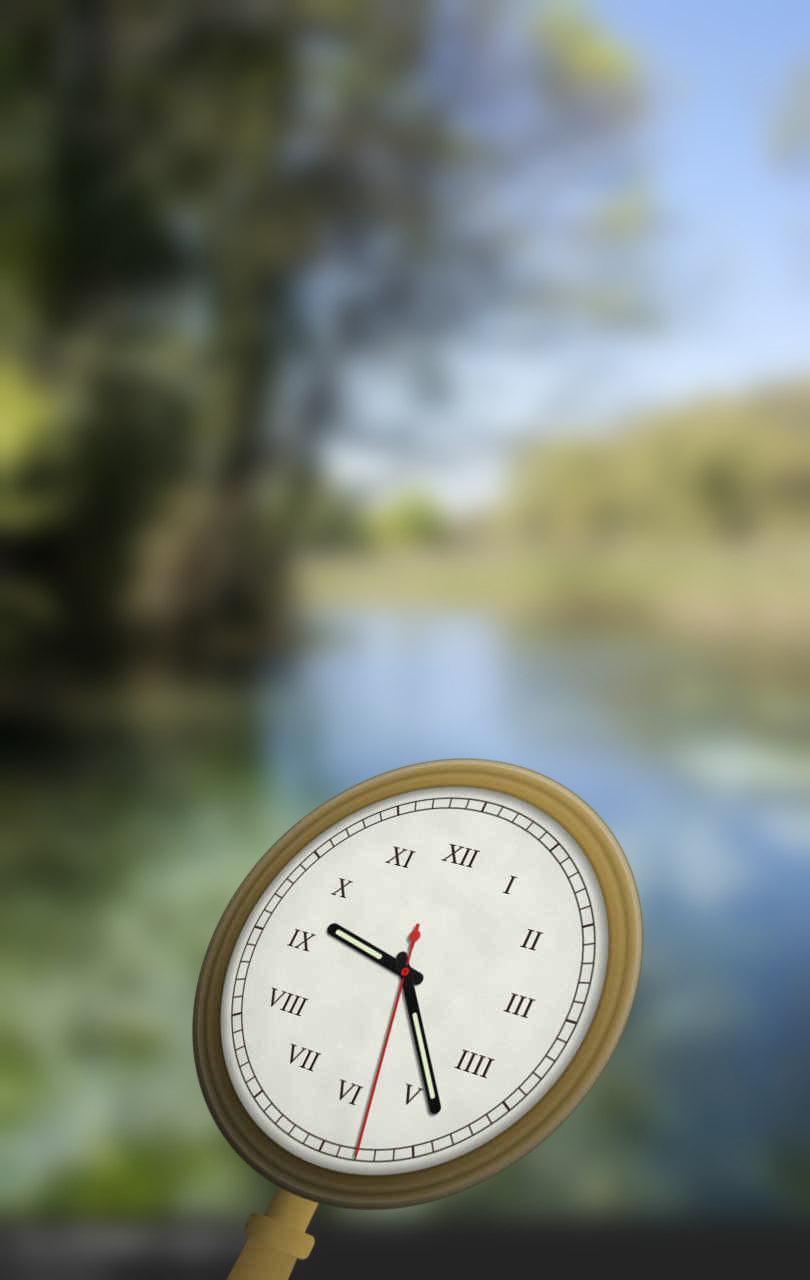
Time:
9h23m28s
